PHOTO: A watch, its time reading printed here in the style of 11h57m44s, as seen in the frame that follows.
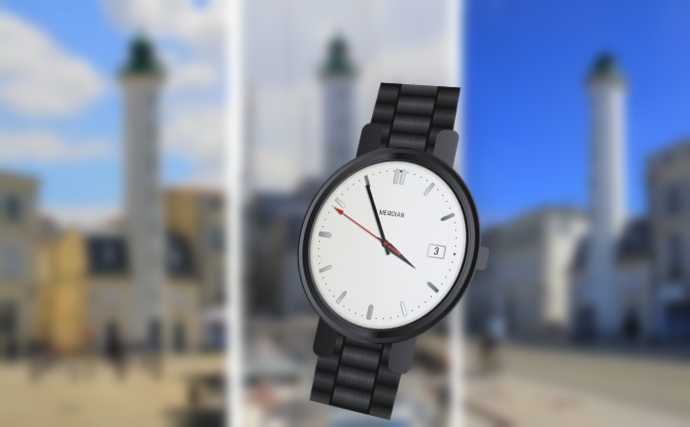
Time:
3h54m49s
